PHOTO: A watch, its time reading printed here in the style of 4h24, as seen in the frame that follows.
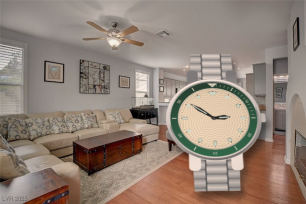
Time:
2h51
